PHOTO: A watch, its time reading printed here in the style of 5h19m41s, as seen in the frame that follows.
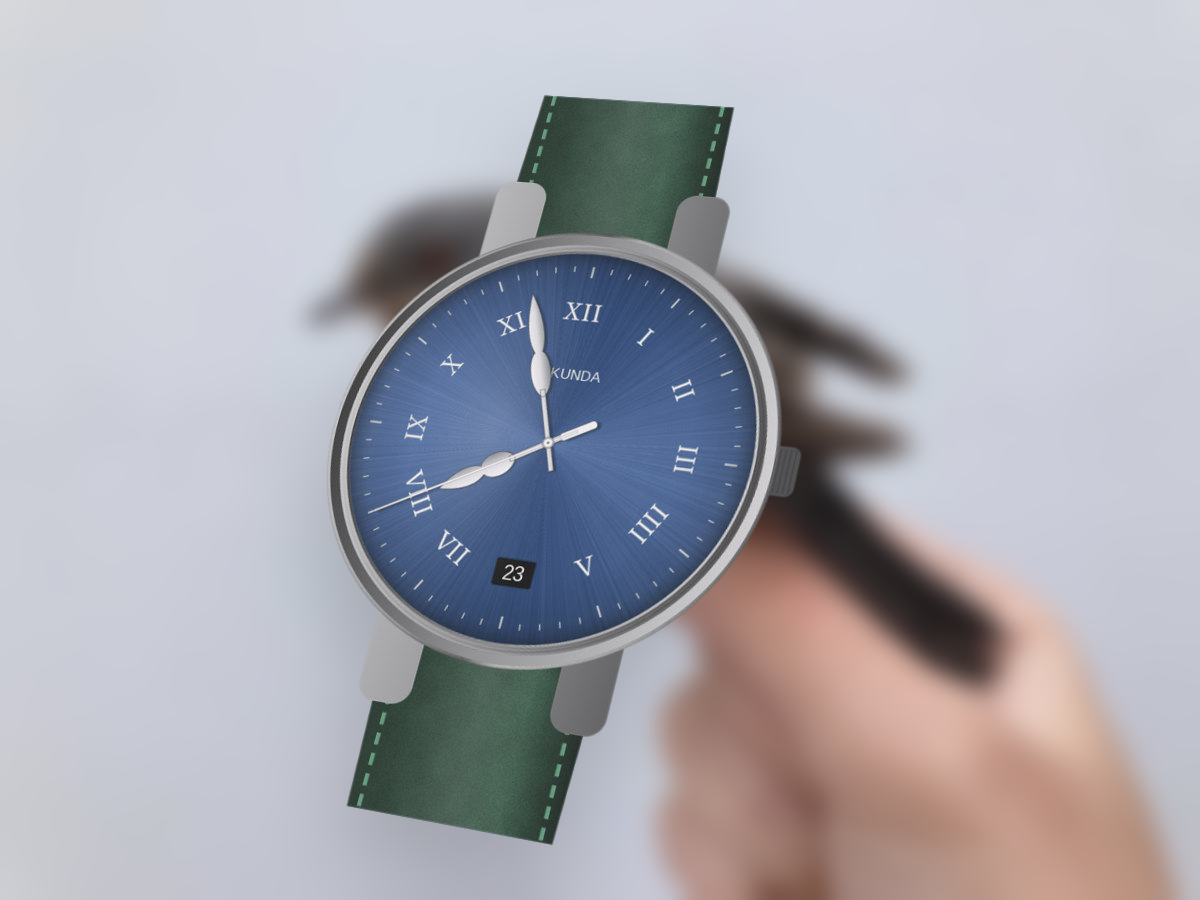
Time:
7h56m40s
